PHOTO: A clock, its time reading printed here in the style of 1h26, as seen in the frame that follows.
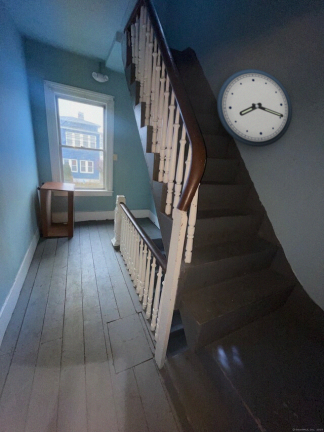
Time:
8h19
